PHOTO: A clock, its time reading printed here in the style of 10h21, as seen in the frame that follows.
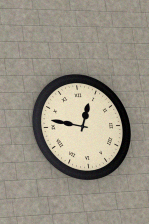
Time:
12h47
